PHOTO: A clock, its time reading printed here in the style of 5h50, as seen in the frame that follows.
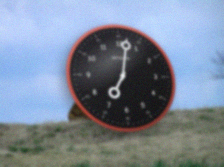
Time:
7h02
